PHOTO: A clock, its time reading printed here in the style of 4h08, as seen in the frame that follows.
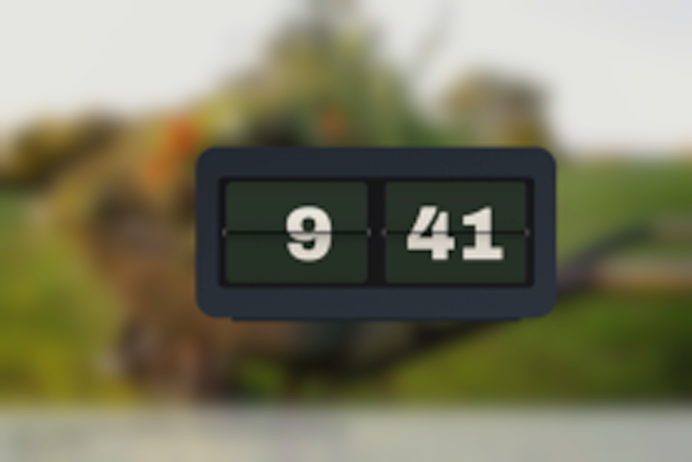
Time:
9h41
